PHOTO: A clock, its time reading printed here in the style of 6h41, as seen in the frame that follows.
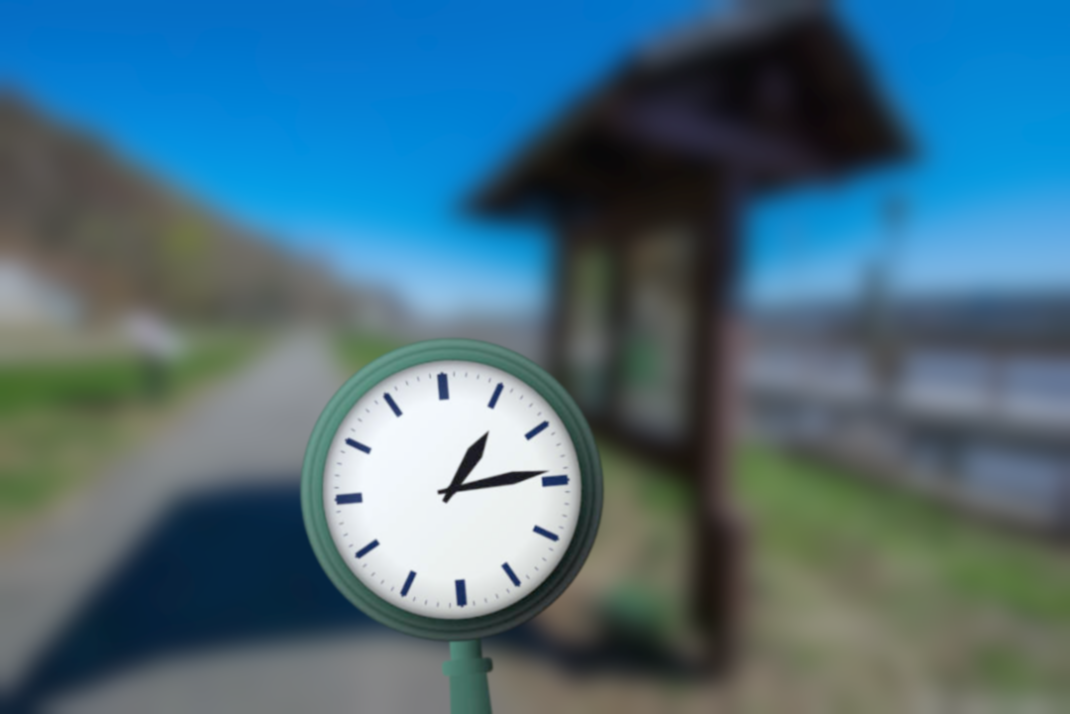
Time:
1h14
